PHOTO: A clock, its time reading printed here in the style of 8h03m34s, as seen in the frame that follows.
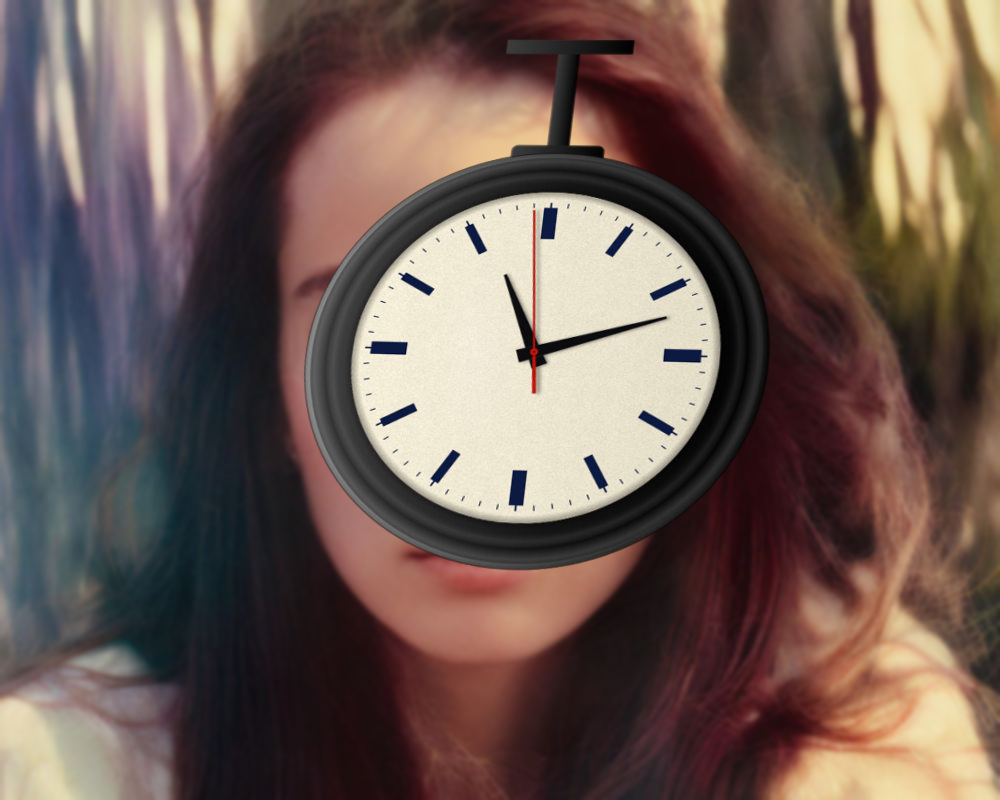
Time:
11h11m59s
